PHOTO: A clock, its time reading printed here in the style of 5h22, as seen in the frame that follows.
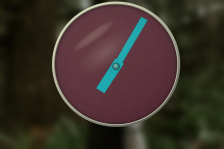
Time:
7h05
